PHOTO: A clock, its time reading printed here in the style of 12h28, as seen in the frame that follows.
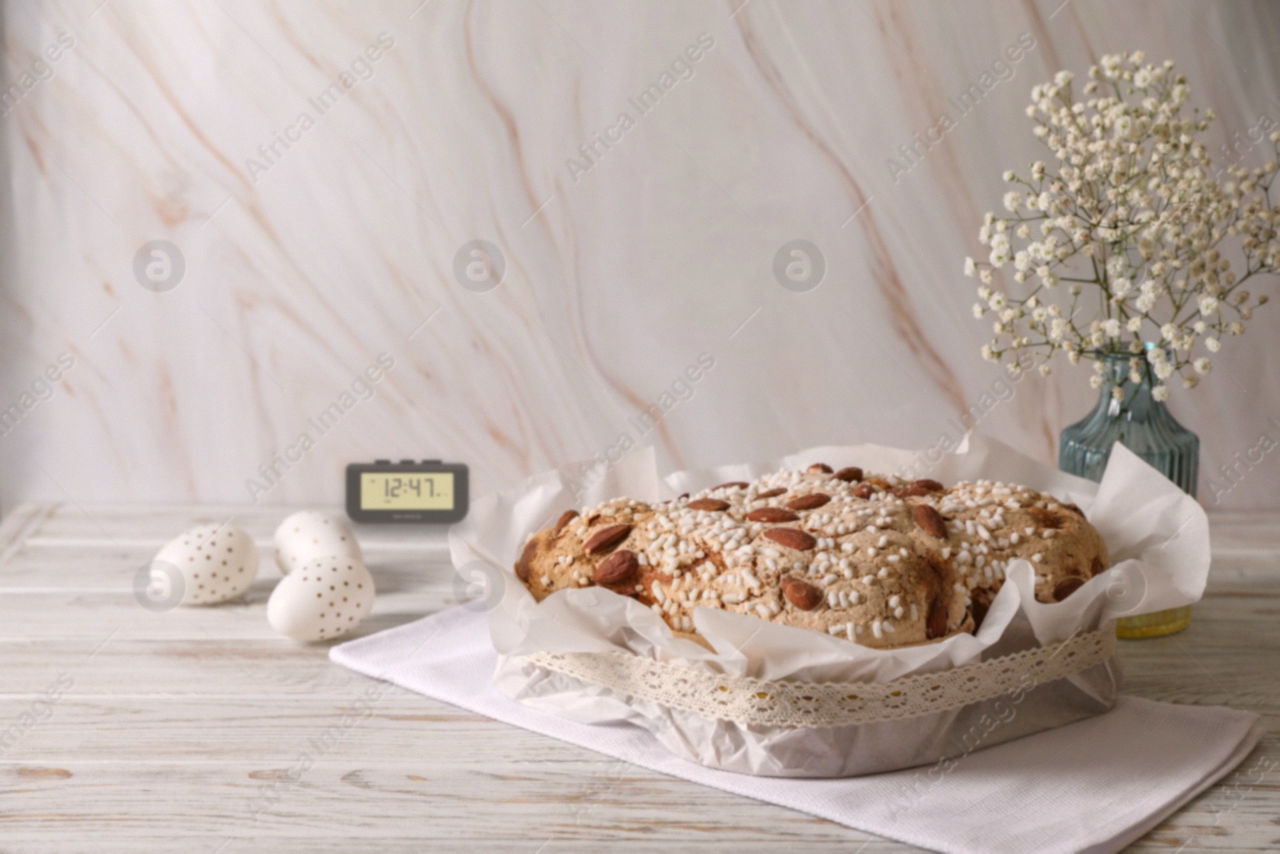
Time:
12h47
